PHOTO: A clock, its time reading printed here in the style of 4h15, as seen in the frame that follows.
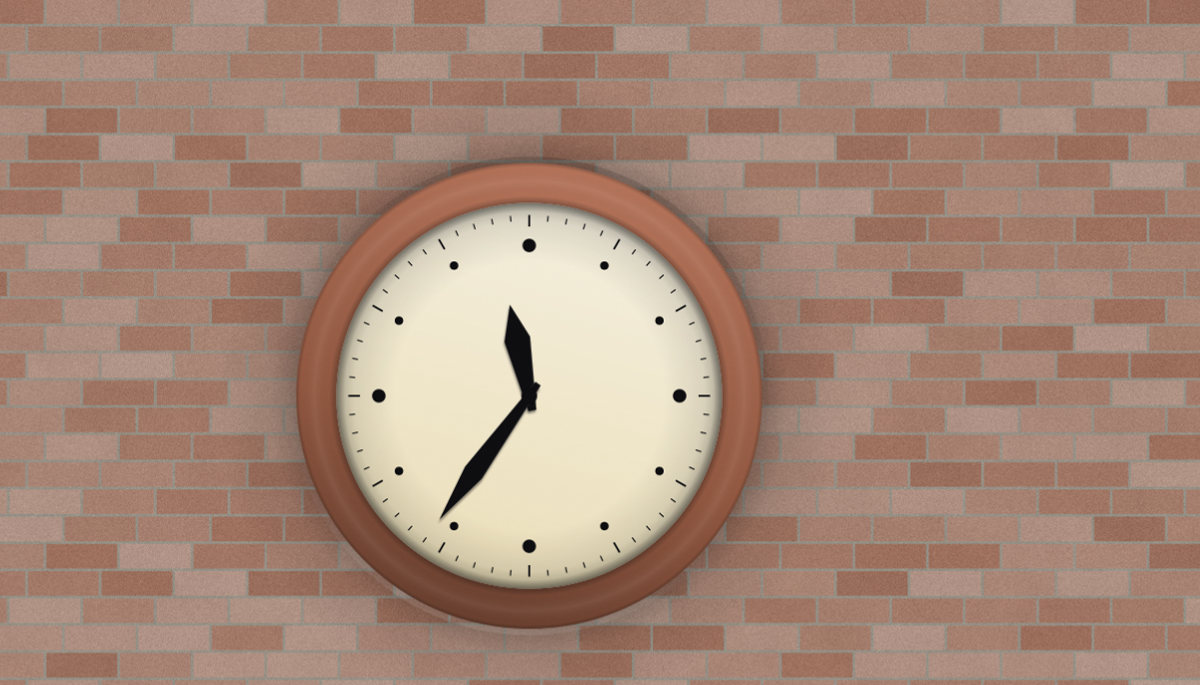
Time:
11h36
